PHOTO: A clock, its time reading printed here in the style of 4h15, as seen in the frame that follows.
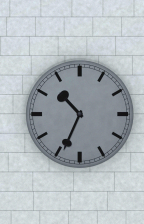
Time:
10h34
